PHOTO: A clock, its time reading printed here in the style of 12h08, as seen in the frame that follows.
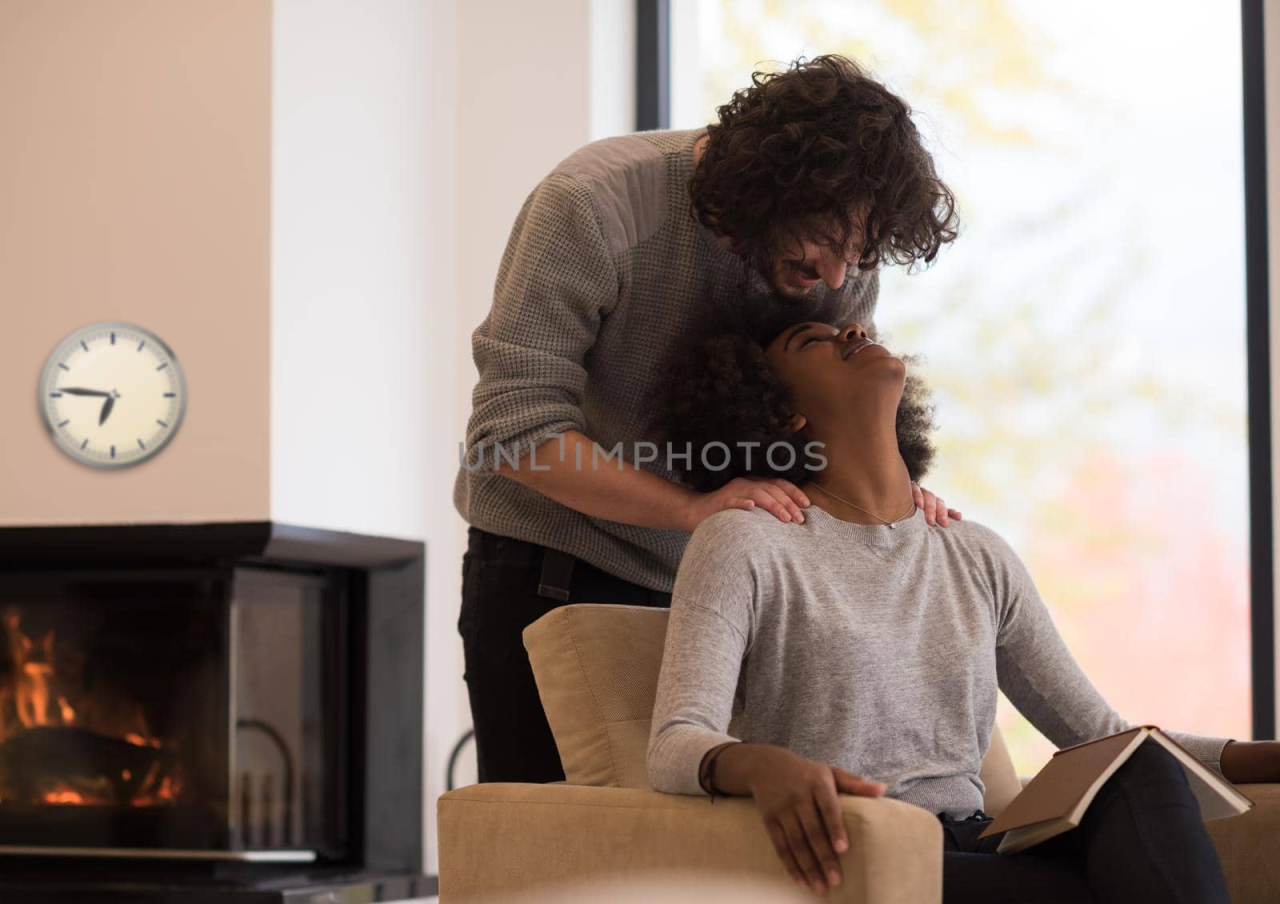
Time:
6h46
